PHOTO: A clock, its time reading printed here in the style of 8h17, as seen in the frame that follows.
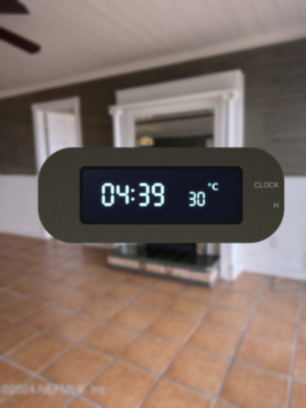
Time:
4h39
